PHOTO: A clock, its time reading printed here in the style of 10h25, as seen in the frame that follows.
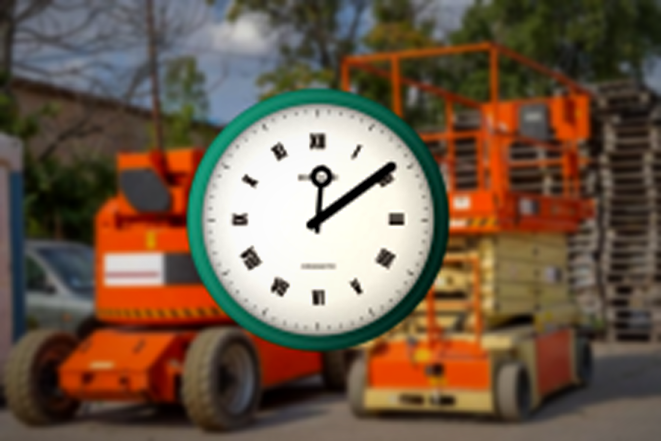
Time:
12h09
